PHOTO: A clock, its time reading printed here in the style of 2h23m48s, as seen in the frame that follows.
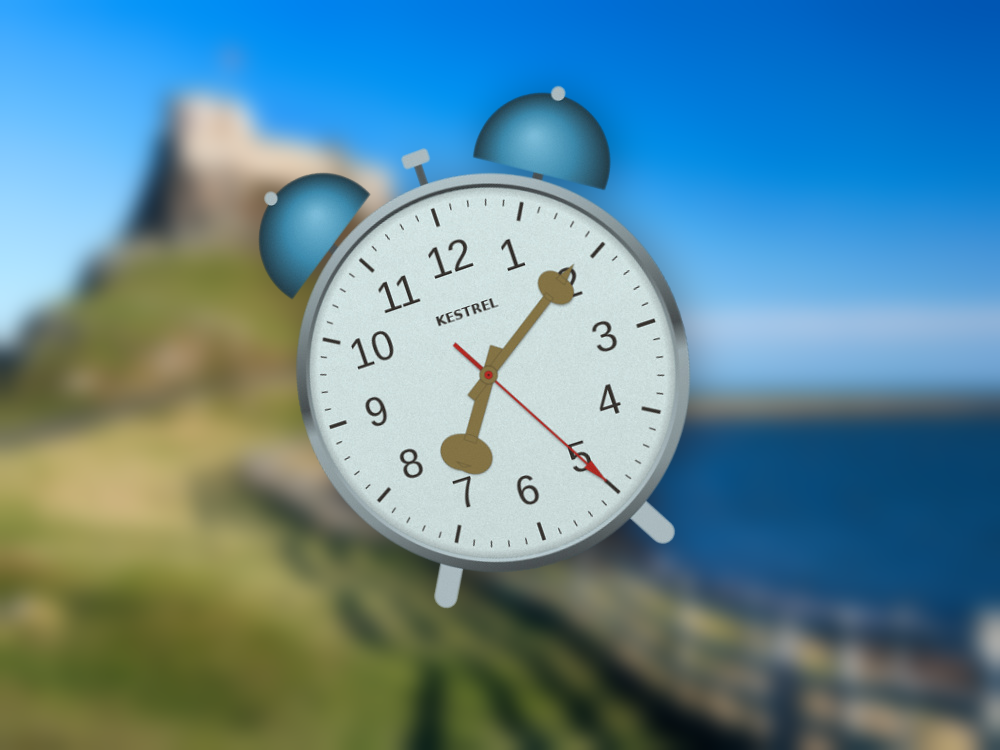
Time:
7h09m25s
